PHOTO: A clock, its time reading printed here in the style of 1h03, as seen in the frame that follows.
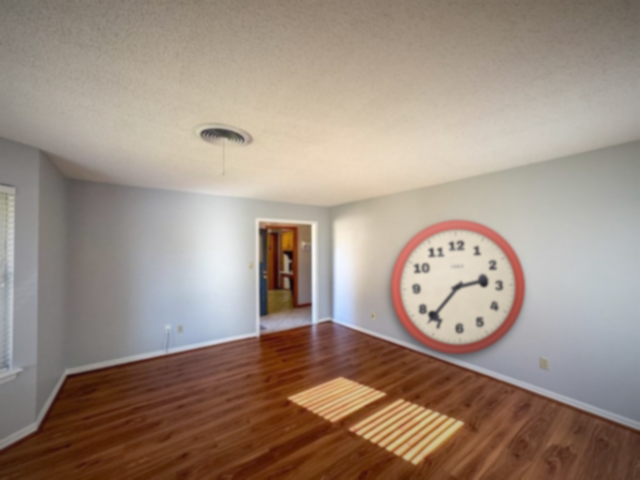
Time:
2h37
